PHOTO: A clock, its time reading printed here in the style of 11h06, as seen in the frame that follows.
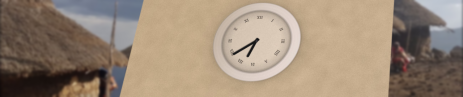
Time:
6h39
